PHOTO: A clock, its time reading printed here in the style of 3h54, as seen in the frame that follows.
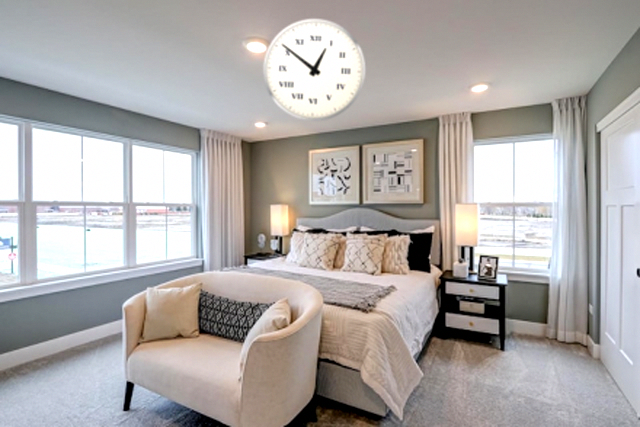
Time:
12h51
